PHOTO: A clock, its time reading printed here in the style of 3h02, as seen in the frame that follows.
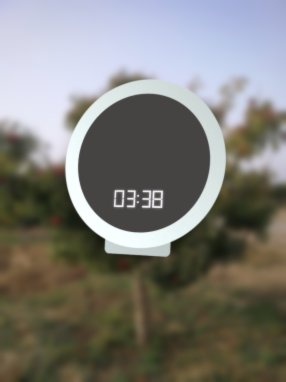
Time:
3h38
